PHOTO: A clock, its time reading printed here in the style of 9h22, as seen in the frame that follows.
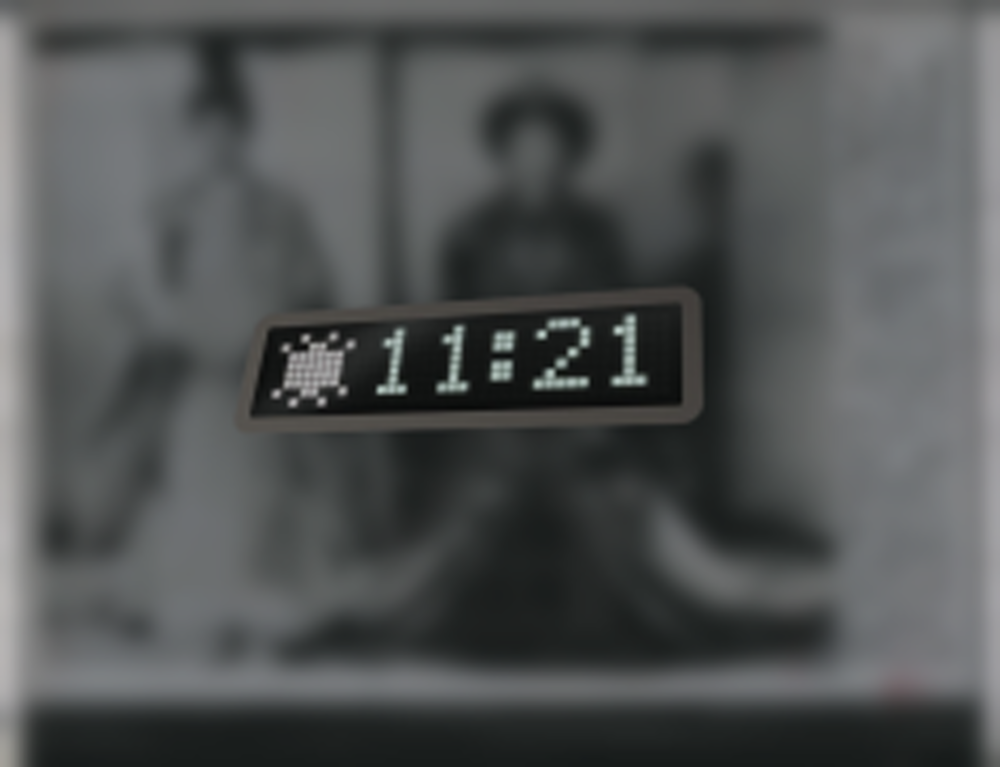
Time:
11h21
